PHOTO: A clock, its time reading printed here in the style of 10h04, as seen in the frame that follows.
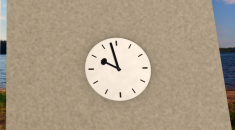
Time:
9h58
